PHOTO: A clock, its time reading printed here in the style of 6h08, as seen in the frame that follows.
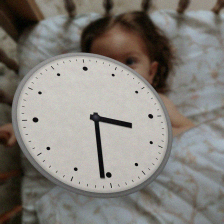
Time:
3h31
